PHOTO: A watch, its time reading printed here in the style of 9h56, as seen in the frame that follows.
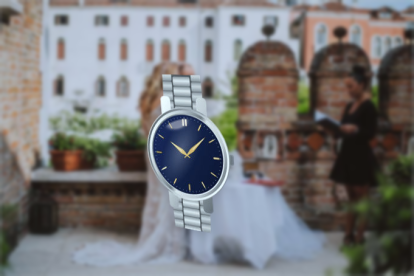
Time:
10h08
